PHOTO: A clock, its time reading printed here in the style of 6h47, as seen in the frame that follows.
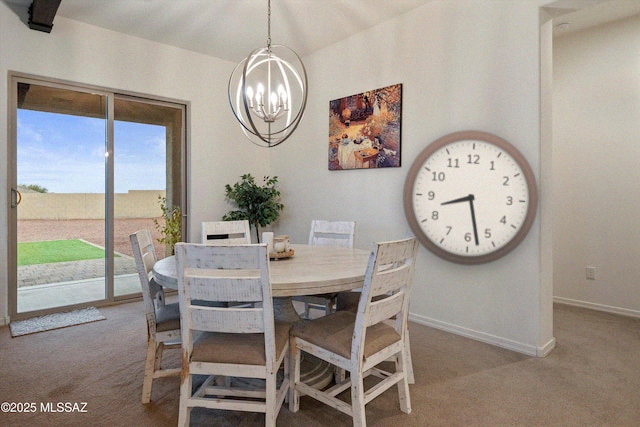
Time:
8h28
